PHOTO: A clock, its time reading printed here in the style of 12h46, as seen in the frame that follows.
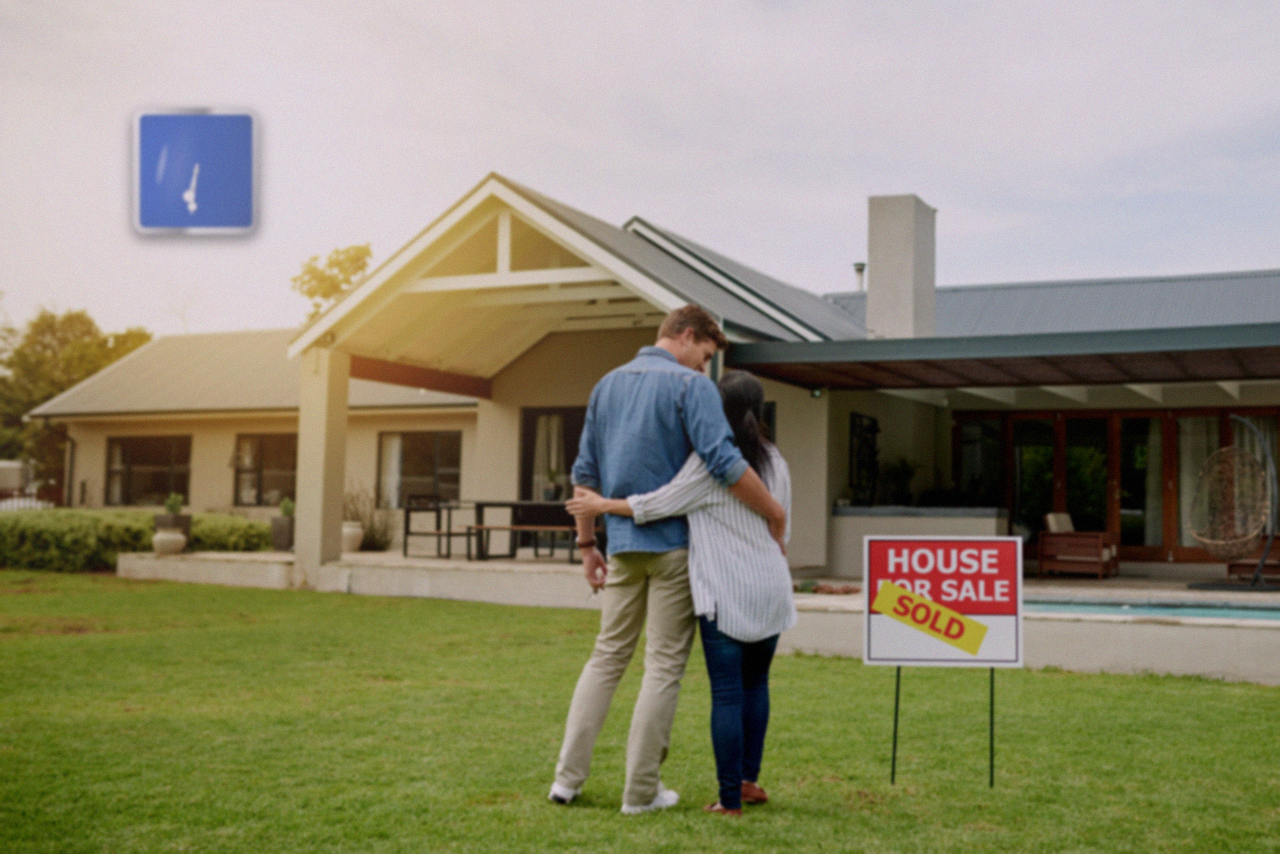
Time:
6h31
